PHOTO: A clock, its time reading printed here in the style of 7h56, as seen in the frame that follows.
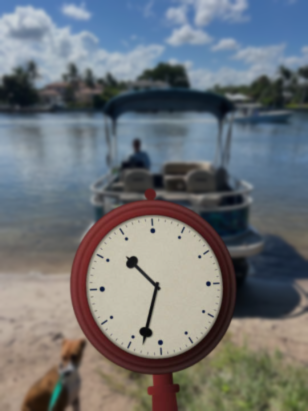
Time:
10h33
